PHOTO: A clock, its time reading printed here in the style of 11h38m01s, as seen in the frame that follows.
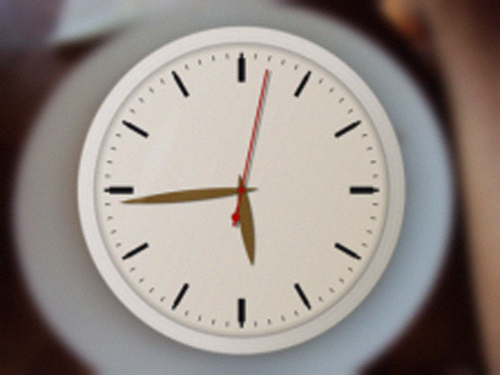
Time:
5h44m02s
